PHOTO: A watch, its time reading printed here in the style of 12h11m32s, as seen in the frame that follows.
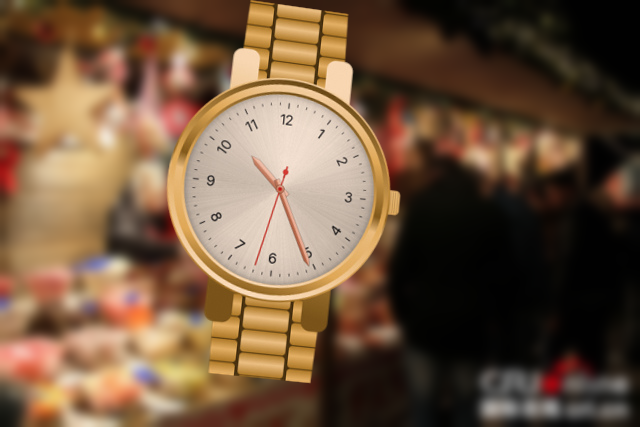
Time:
10h25m32s
